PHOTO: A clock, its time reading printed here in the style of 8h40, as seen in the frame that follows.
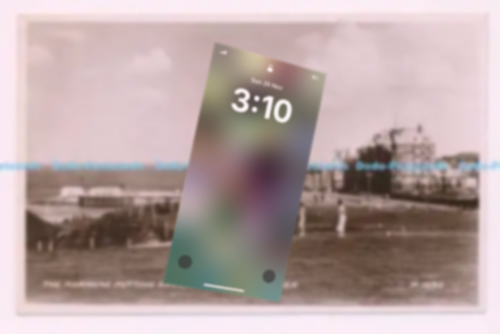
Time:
3h10
